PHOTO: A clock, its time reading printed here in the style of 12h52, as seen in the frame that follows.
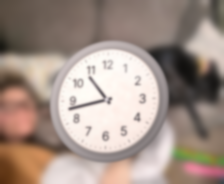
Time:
10h43
